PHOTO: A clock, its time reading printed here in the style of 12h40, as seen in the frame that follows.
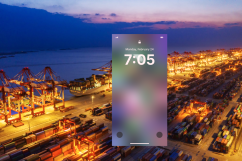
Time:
7h05
